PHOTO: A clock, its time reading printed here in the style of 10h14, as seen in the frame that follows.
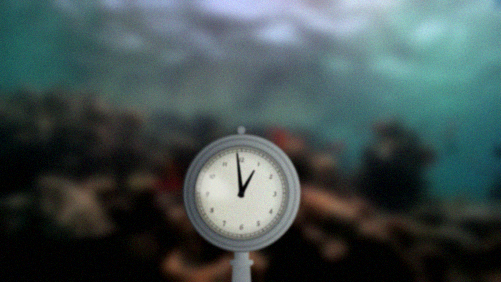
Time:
12h59
